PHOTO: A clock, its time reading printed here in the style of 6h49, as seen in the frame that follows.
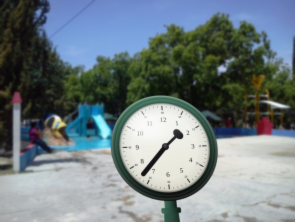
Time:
1h37
